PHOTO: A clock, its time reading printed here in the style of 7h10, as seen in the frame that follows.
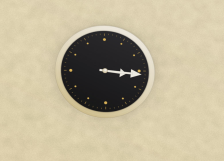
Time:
3h16
